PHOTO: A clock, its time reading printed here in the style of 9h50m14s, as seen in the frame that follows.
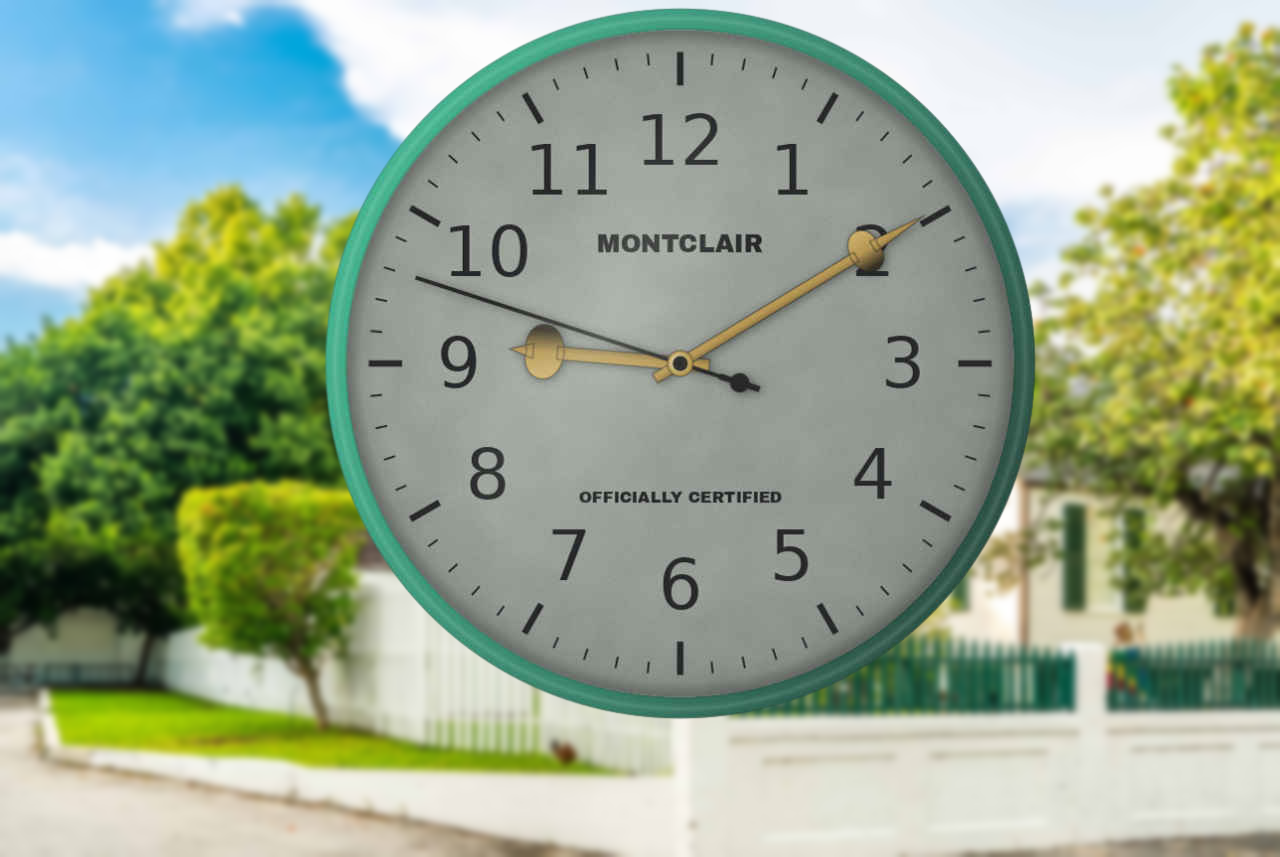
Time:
9h09m48s
